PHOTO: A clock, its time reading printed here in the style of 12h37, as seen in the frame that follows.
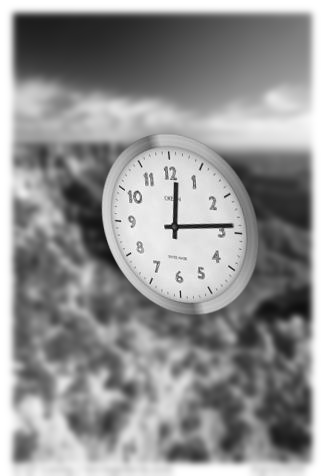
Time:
12h14
